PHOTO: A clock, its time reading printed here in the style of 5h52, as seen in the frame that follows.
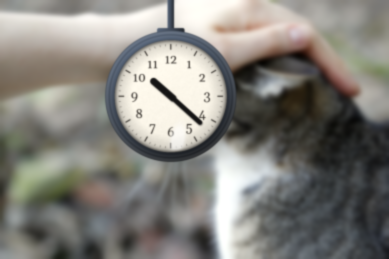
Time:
10h22
